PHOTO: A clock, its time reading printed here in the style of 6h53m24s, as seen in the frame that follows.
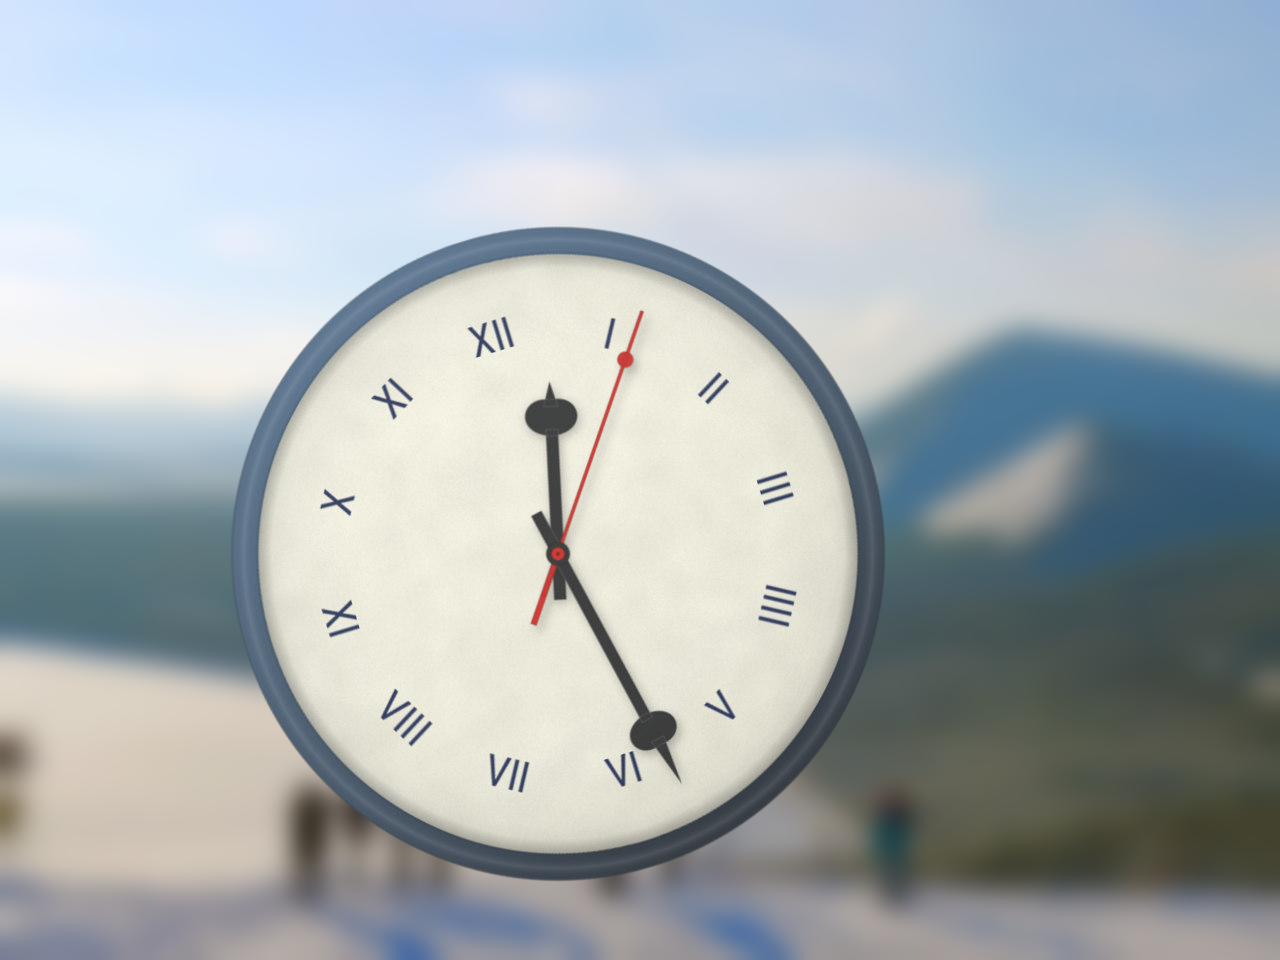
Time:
12h28m06s
